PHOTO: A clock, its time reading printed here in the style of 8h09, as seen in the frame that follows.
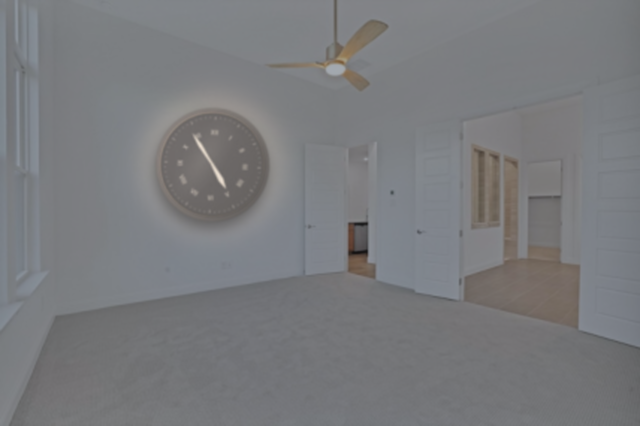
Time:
4h54
